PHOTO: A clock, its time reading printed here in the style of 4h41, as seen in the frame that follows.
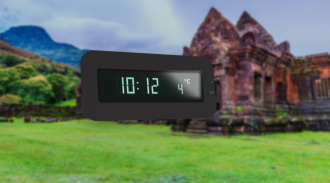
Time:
10h12
